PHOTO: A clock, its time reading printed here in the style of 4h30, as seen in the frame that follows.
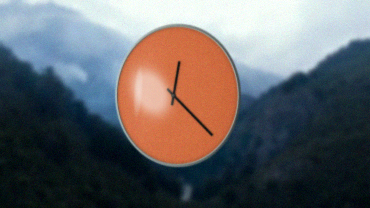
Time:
12h22
